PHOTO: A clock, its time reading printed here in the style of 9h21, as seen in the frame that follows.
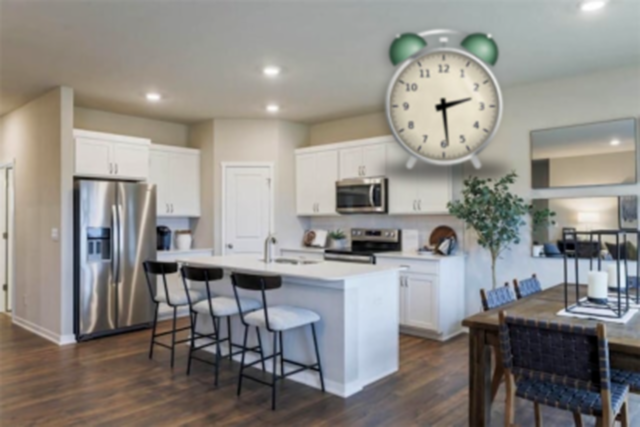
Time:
2h29
